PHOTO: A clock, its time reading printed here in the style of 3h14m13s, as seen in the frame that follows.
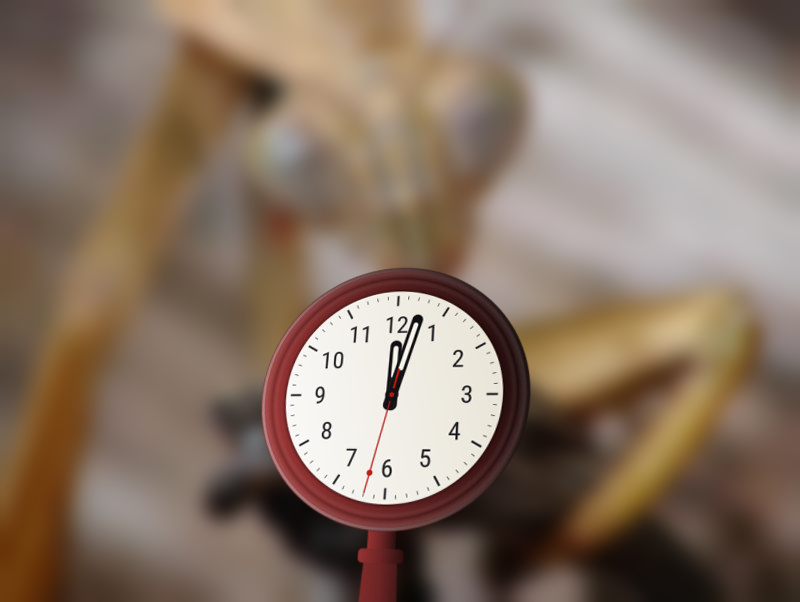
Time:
12h02m32s
